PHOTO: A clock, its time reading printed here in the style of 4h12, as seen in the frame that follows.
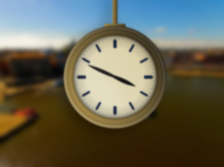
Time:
3h49
